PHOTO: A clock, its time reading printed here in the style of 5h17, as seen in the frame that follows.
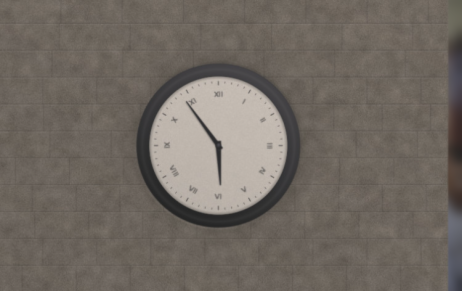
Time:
5h54
